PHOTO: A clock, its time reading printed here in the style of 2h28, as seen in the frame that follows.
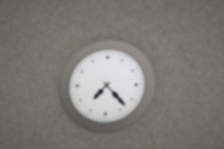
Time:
7h23
